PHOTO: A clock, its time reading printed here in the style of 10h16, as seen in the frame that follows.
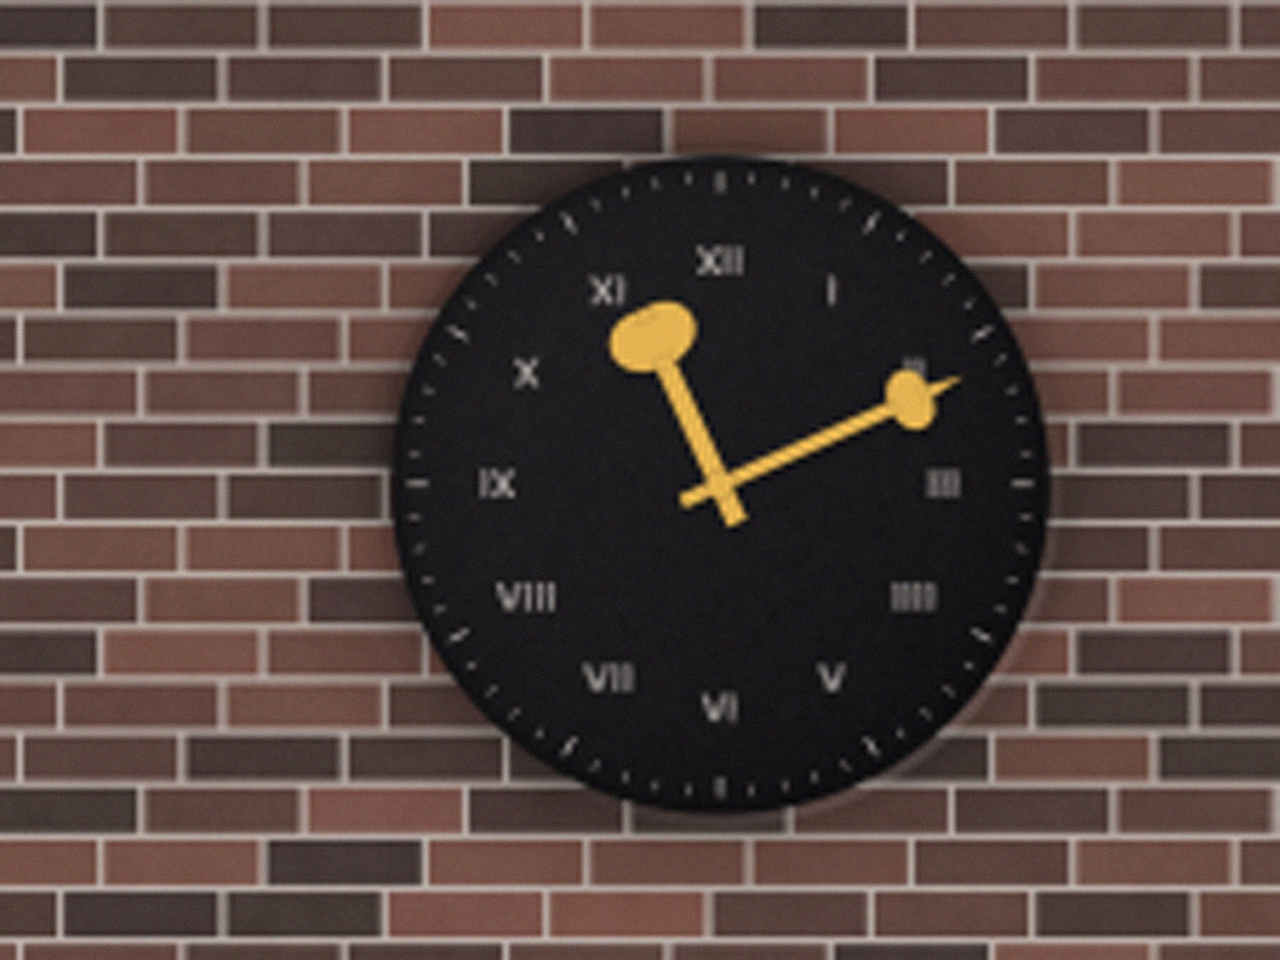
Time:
11h11
